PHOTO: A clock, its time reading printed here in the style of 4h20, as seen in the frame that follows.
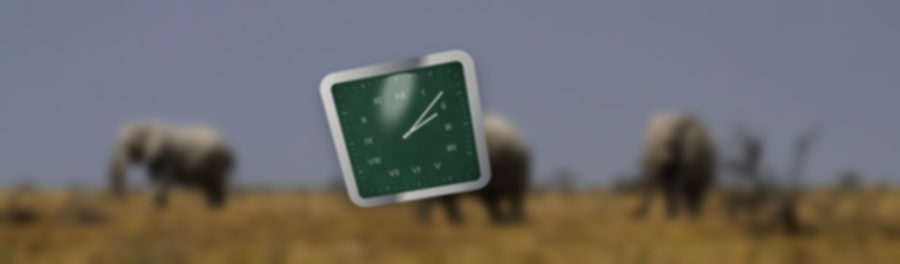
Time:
2h08
